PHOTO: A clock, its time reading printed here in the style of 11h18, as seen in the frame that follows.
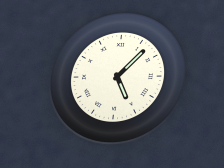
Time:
5h07
